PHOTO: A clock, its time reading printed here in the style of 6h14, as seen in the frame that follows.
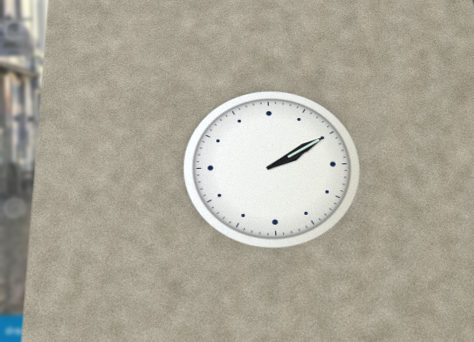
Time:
2h10
